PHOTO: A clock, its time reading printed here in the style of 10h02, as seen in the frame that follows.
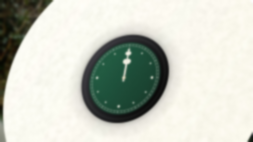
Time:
12h00
